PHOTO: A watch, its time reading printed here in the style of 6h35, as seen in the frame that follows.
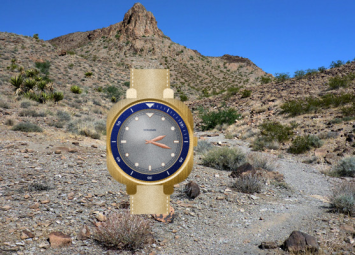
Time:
2h18
